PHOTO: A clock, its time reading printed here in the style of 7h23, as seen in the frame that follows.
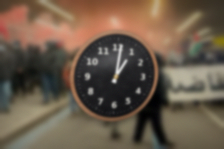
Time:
1h01
